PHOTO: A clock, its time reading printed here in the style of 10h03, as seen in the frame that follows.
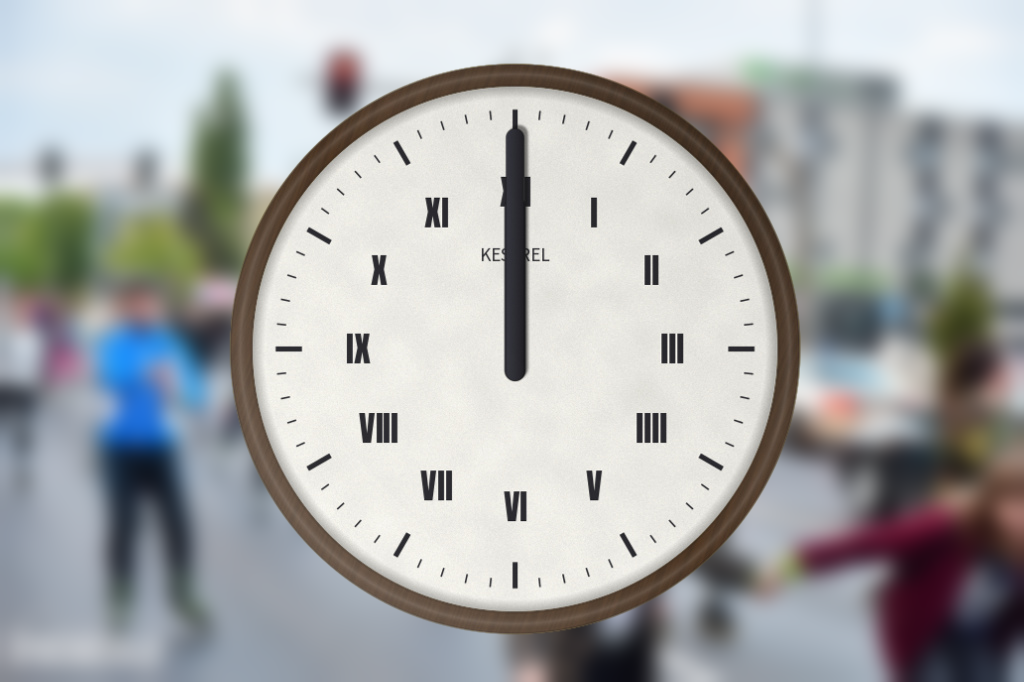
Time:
12h00
